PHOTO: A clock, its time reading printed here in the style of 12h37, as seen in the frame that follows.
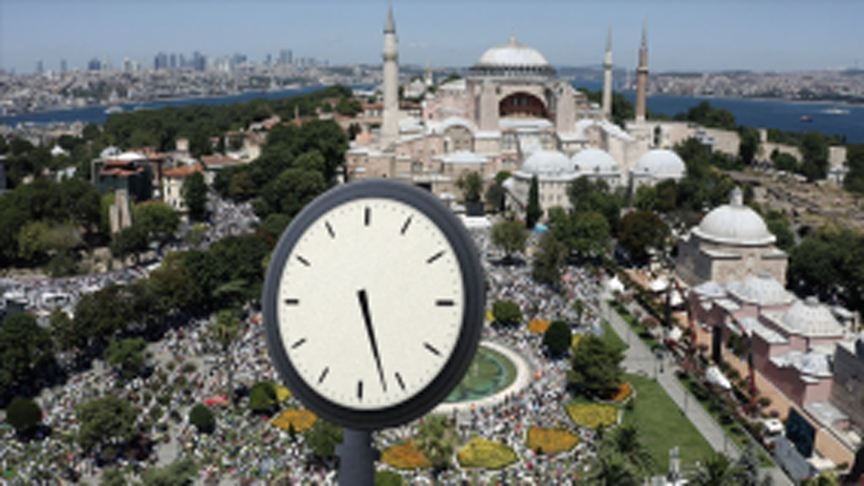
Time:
5h27
